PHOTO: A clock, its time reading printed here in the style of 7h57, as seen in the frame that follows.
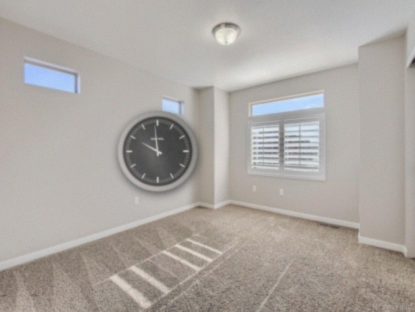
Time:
9h59
